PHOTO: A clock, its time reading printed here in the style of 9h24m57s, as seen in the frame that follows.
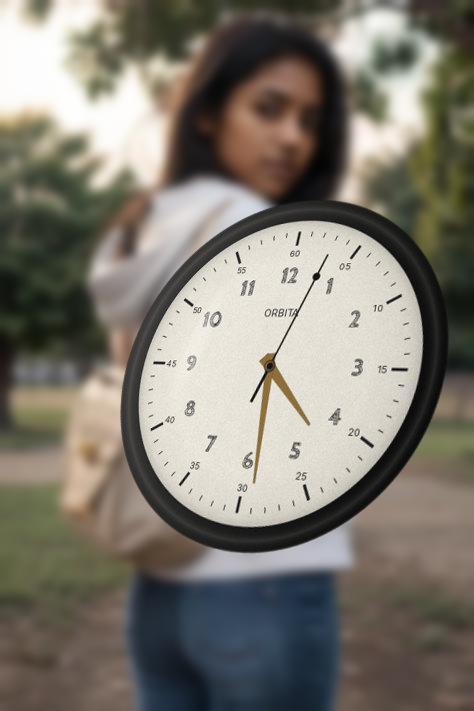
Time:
4h29m03s
